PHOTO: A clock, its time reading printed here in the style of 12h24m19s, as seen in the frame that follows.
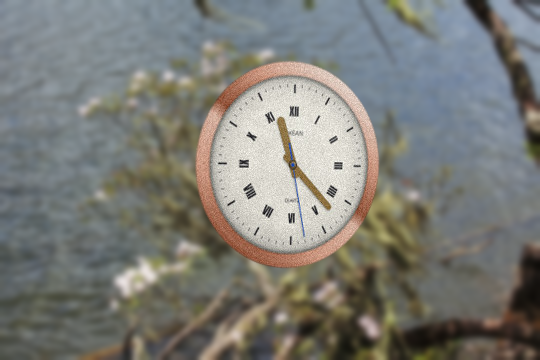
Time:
11h22m28s
